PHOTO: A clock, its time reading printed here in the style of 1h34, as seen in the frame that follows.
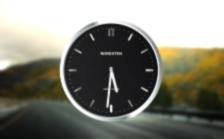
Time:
5h31
